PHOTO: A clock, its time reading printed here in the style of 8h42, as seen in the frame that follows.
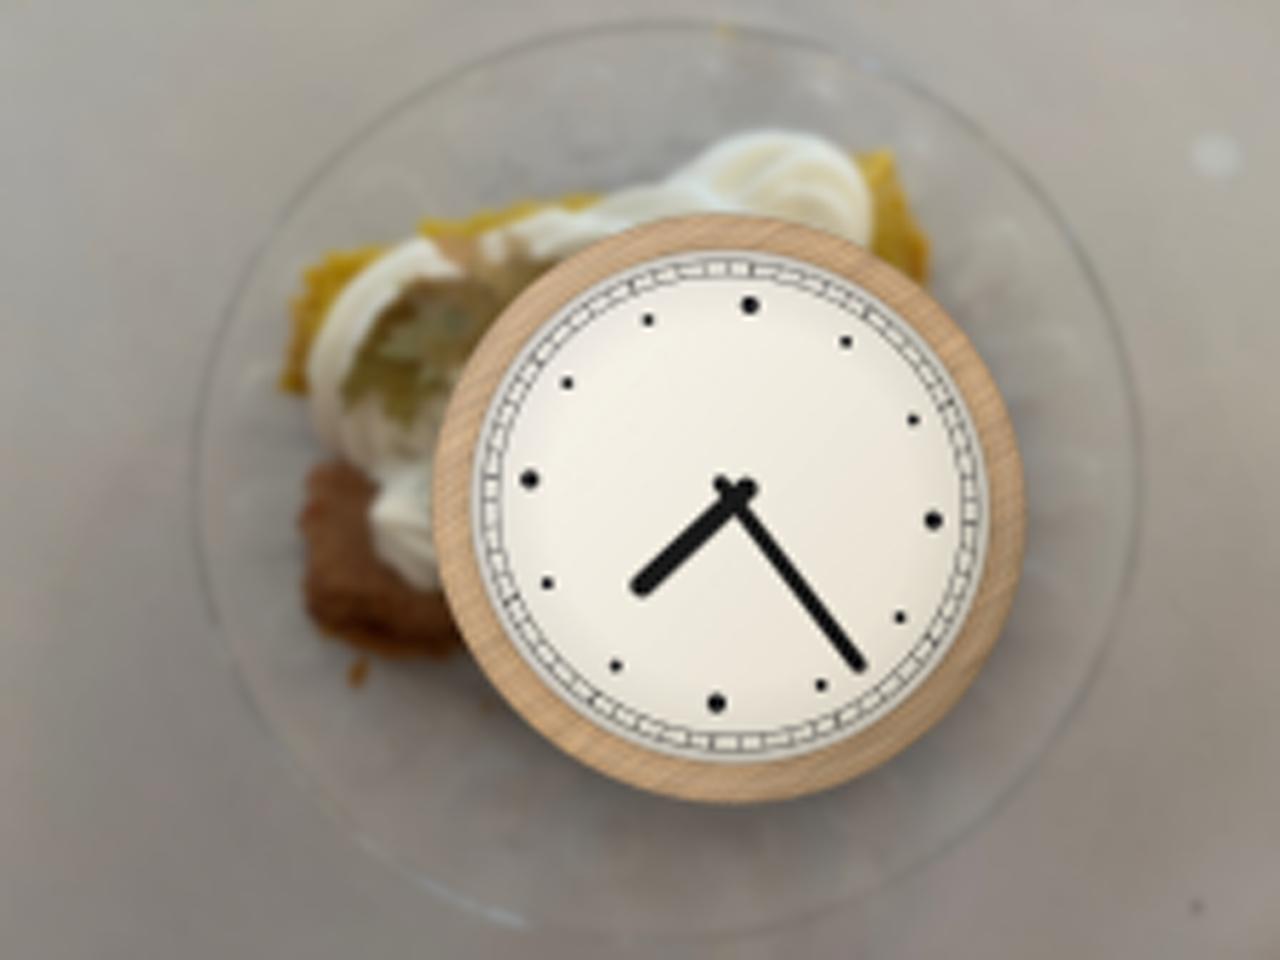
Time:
7h23
